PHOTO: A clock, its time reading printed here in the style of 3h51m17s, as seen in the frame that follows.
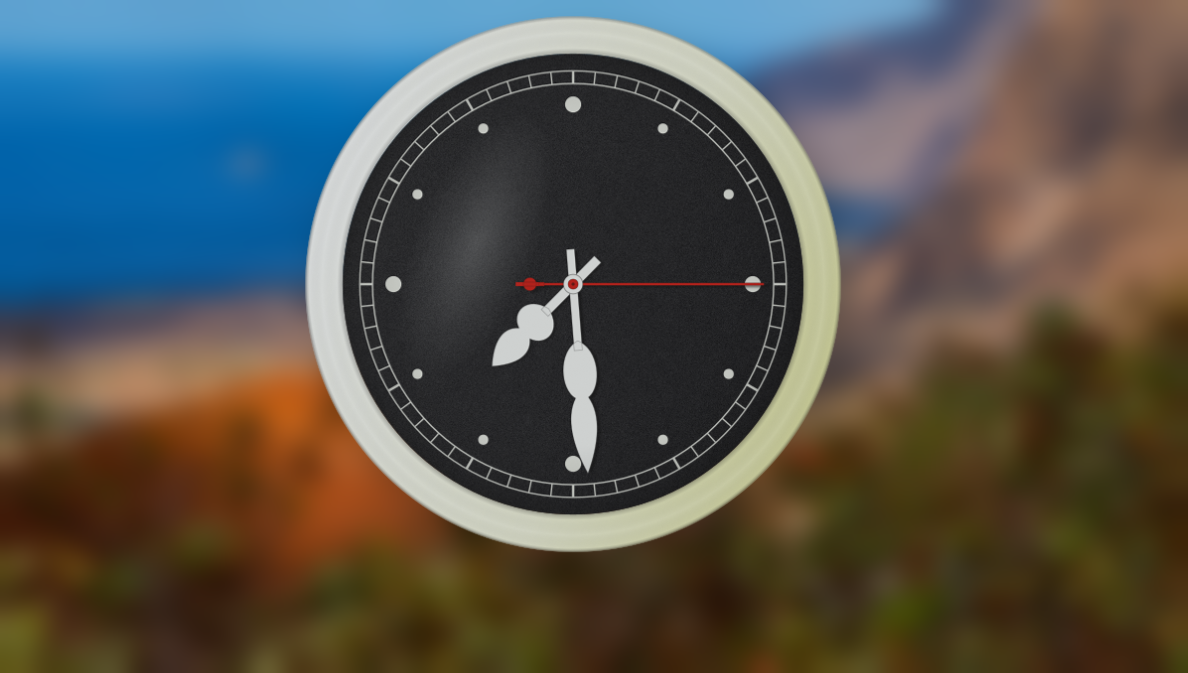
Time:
7h29m15s
